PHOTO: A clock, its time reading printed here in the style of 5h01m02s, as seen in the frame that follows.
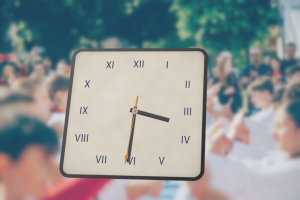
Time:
3h30m31s
